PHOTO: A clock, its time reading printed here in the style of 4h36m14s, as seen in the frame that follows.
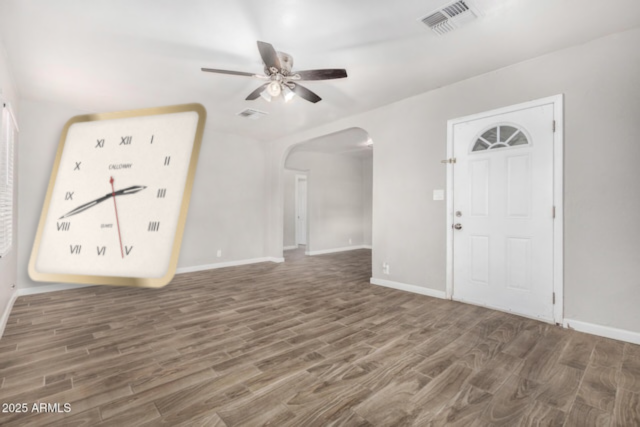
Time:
2h41m26s
